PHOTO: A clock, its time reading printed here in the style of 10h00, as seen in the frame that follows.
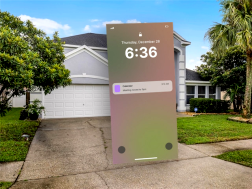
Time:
6h36
